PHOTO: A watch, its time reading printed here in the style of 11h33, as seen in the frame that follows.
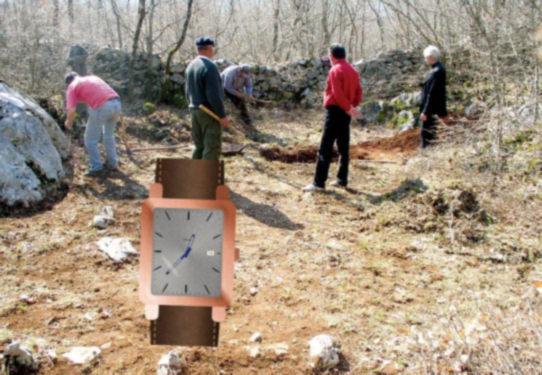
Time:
12h37
